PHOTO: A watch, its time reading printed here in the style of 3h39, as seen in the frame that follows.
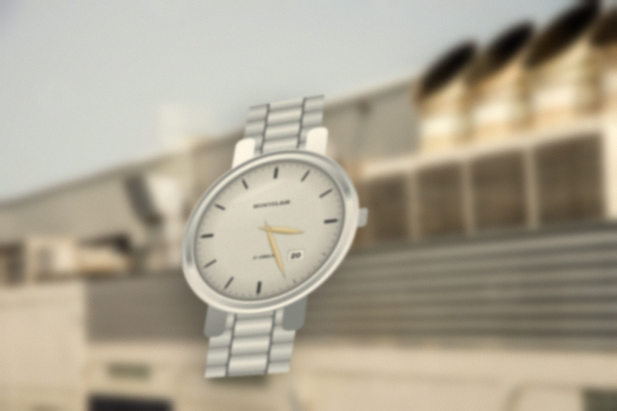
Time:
3h26
